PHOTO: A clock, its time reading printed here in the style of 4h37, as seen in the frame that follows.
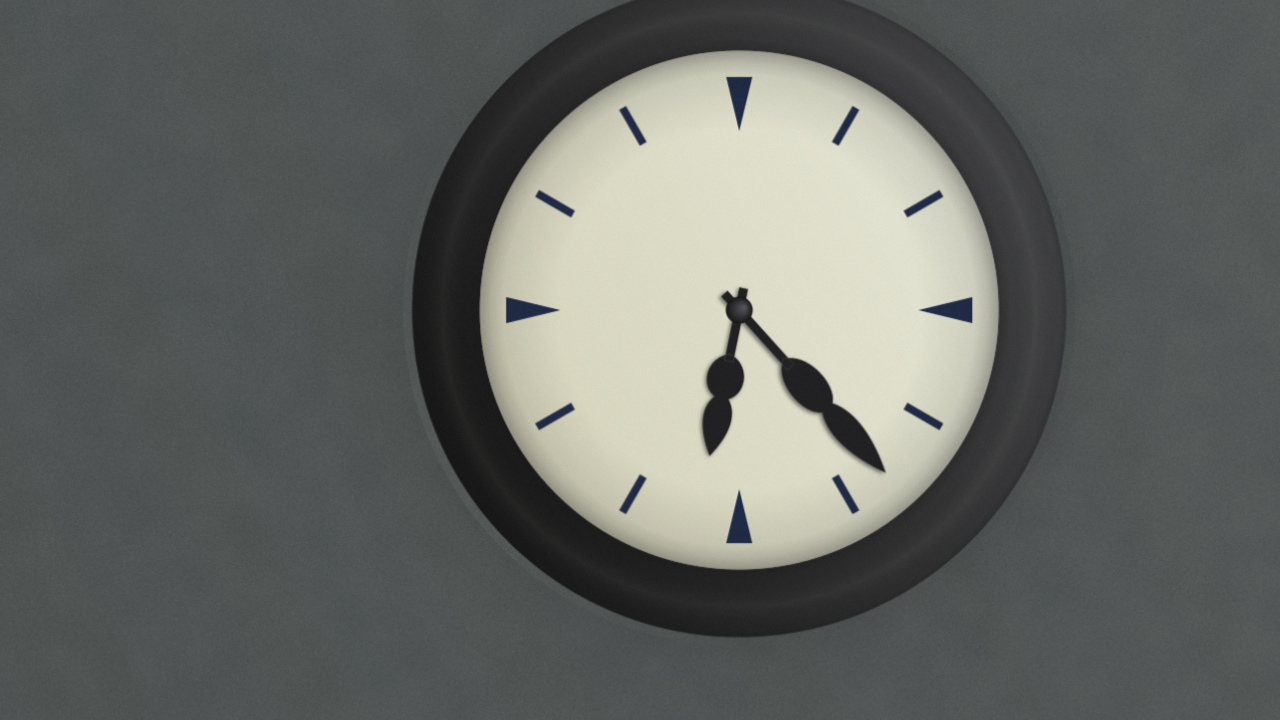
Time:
6h23
